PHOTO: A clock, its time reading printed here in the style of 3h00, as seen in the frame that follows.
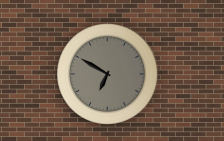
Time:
6h50
